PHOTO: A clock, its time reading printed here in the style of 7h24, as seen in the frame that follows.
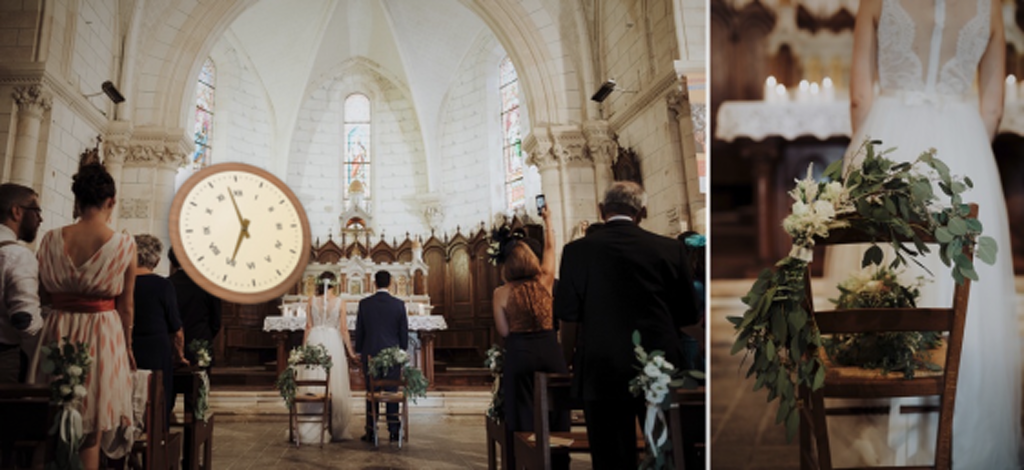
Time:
6h58
